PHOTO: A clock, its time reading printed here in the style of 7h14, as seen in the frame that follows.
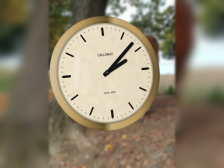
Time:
2h08
